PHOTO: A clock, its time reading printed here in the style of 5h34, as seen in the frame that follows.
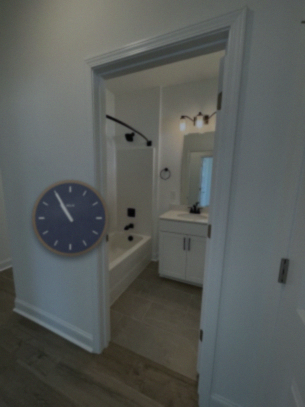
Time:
10h55
